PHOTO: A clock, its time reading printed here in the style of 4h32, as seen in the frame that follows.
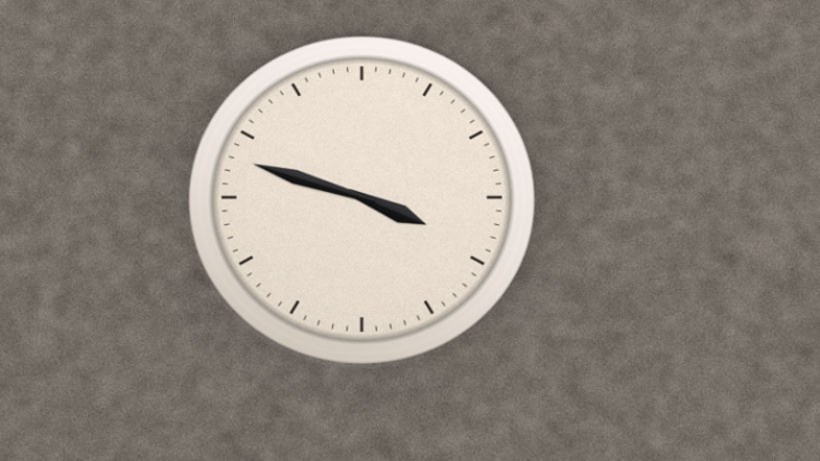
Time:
3h48
